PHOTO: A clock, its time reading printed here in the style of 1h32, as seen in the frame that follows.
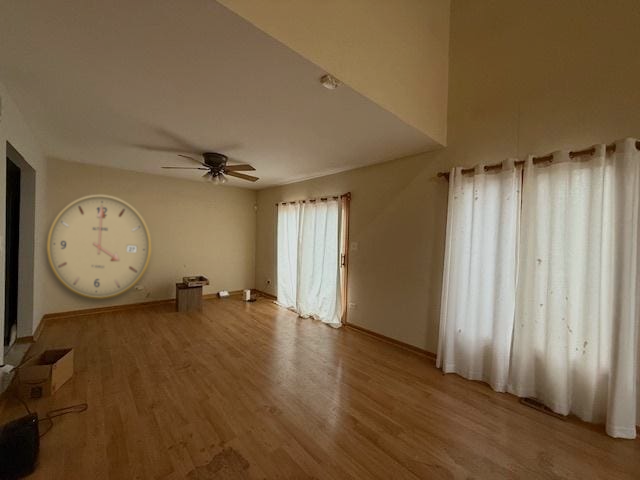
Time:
4h00
